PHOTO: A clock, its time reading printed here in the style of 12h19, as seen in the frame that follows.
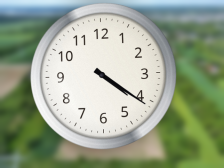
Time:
4h21
